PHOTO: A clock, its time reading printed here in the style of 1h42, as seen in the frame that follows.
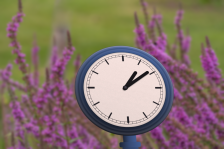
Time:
1h09
